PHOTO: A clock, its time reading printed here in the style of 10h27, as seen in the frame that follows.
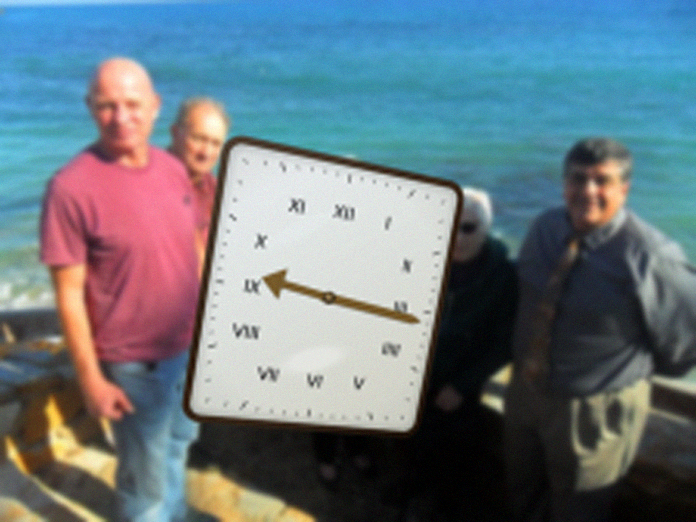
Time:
9h16
